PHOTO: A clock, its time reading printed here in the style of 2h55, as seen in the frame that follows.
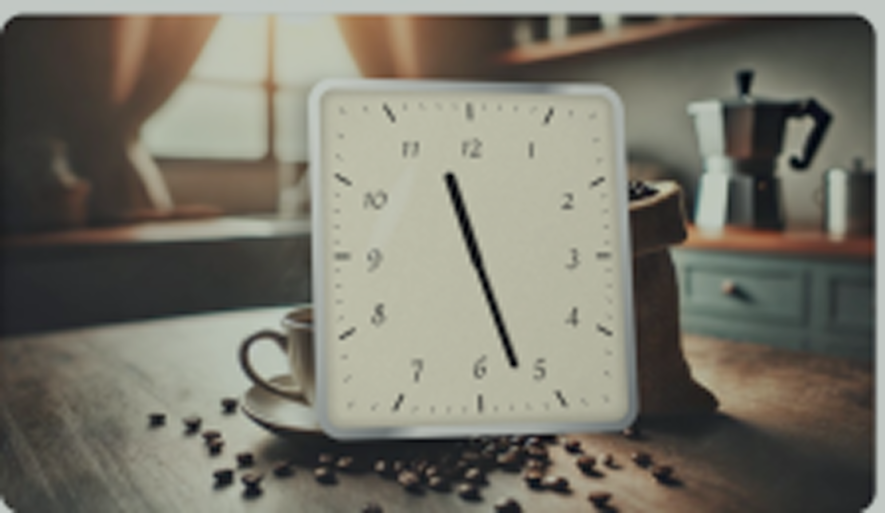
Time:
11h27
